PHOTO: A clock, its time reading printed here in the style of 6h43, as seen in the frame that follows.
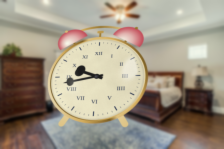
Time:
9h43
